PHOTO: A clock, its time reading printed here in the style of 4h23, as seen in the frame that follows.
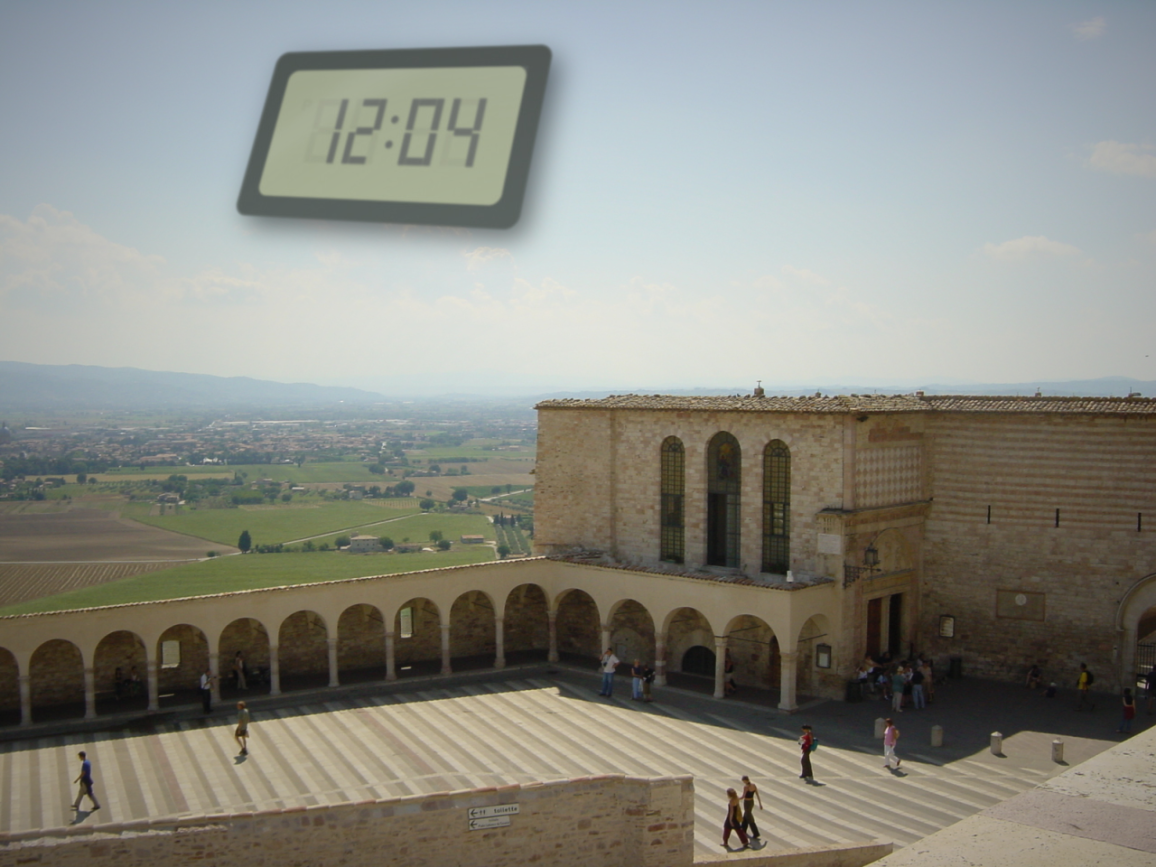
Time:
12h04
